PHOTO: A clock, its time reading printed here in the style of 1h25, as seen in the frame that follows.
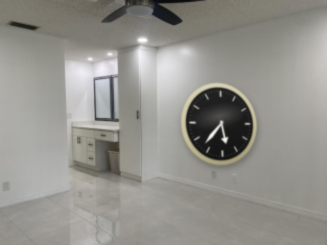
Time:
5h37
